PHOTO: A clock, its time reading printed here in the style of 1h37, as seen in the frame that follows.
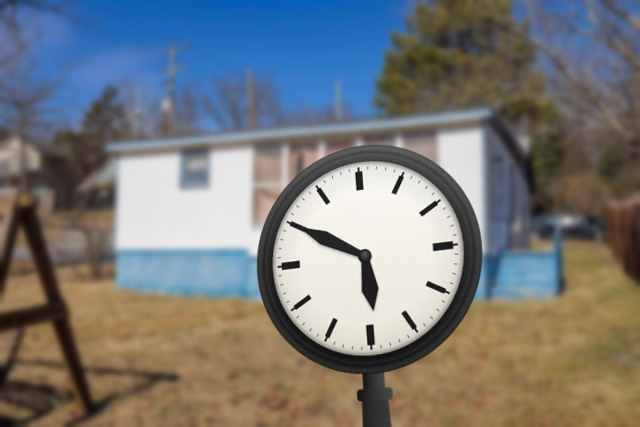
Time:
5h50
